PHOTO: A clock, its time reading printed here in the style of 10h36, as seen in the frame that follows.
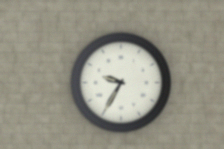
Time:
9h35
